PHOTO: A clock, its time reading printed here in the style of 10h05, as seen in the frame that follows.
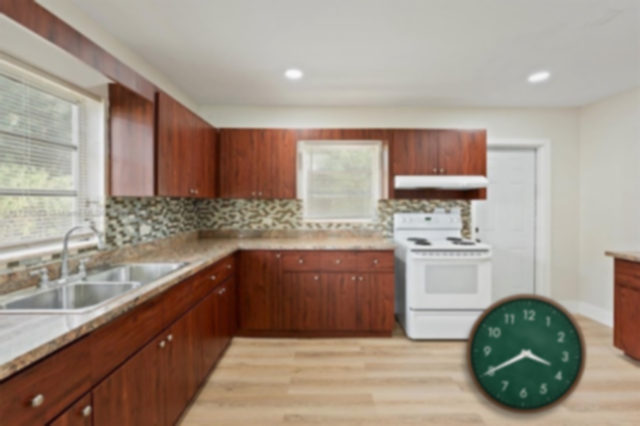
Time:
3h40
